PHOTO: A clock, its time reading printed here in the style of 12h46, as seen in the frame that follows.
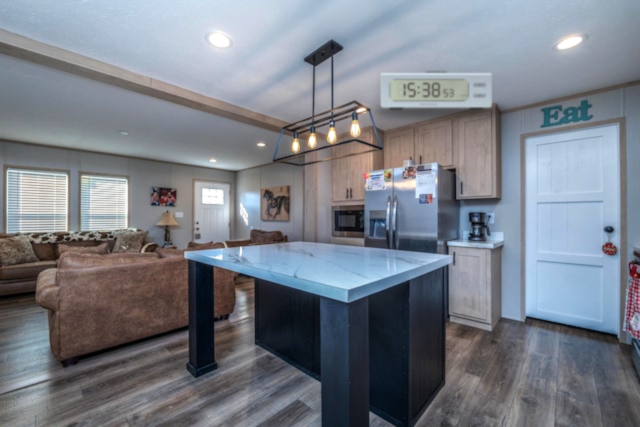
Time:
15h38
